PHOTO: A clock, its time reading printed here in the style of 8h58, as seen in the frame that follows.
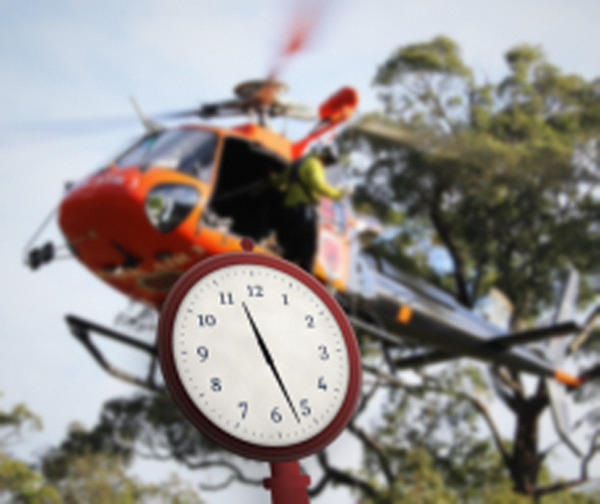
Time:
11h27
